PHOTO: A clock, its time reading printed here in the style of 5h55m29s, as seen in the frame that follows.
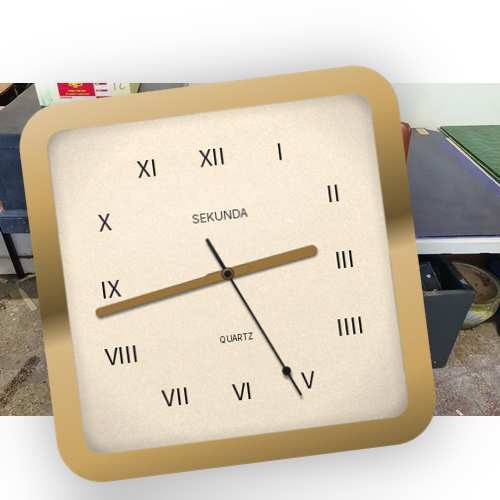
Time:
2h43m26s
